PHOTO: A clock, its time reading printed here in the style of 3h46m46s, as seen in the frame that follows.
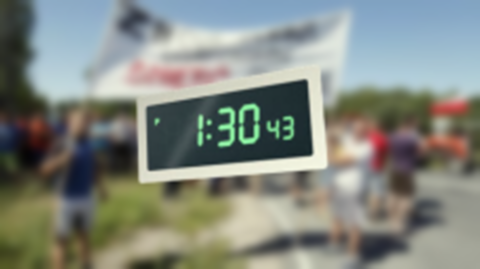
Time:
1h30m43s
